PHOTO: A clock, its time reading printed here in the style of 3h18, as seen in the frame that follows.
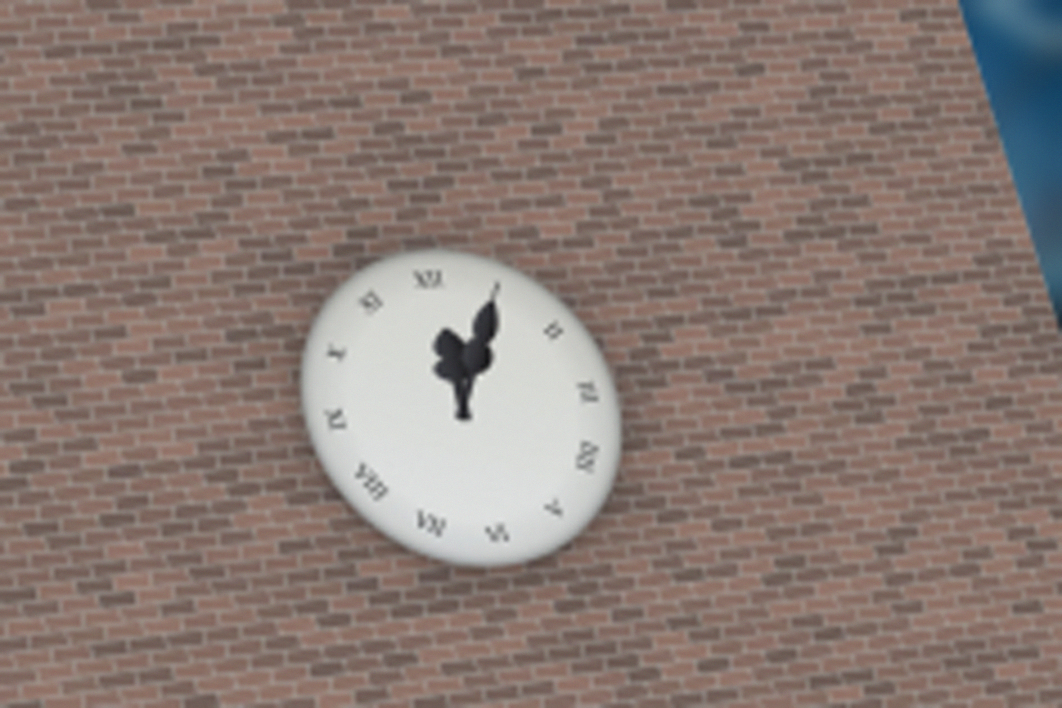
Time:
12h05
